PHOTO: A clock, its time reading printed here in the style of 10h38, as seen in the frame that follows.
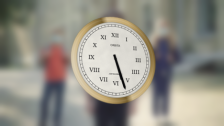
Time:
5h27
